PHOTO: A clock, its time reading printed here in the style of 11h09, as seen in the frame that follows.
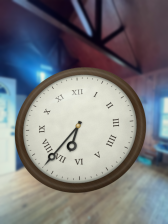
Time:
6h37
